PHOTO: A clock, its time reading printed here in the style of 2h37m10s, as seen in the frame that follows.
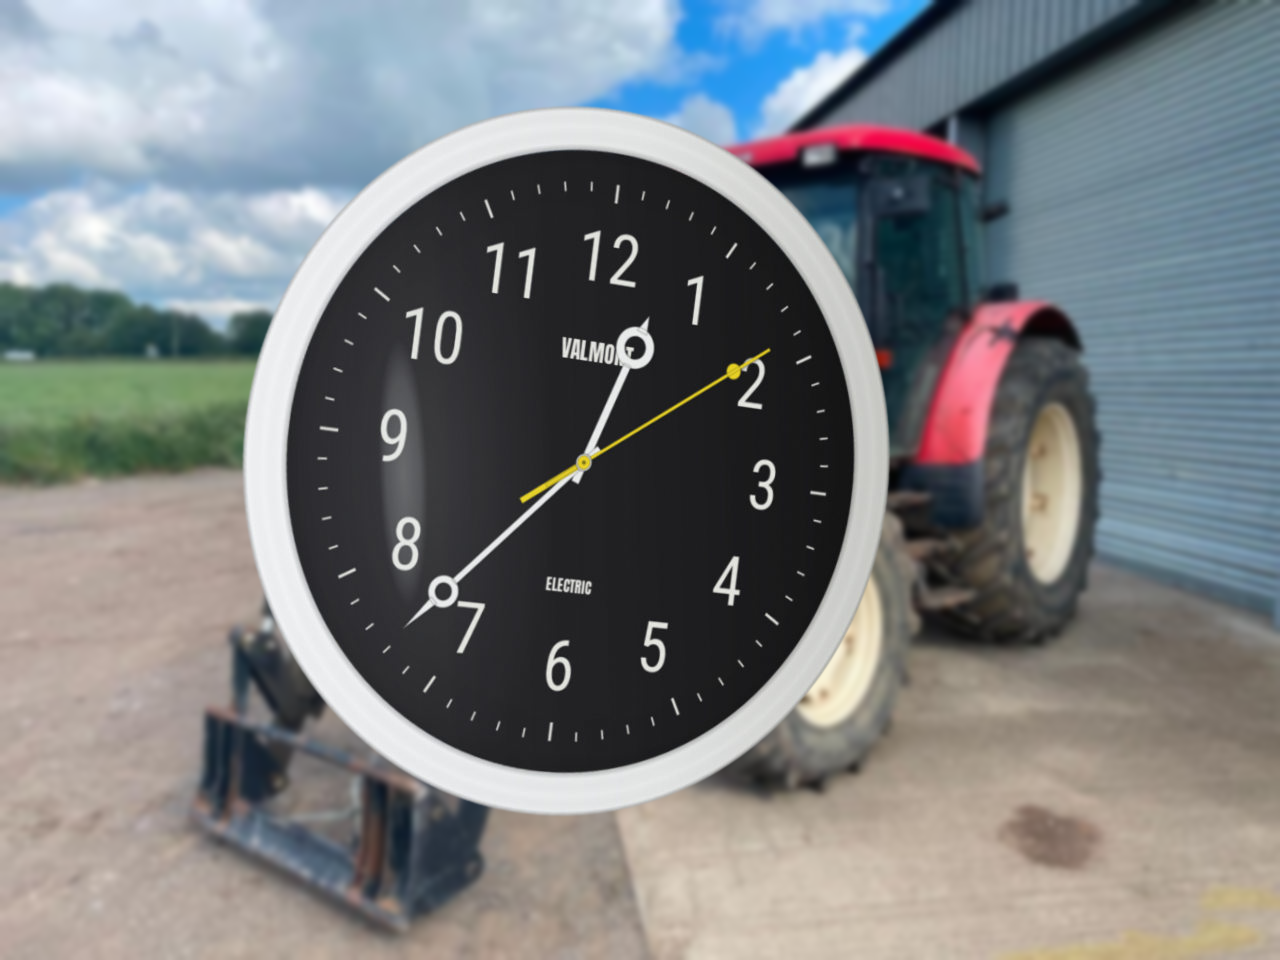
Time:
12h37m09s
